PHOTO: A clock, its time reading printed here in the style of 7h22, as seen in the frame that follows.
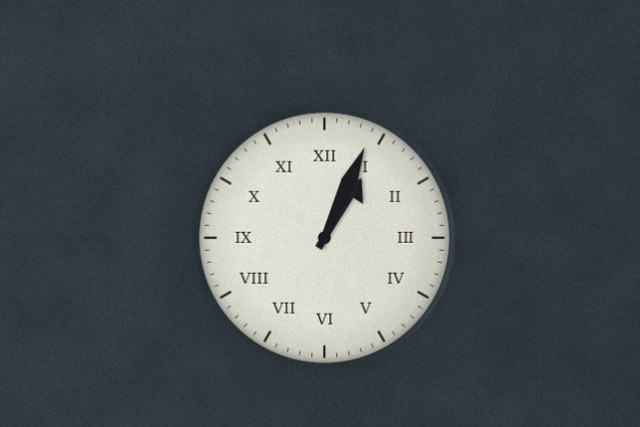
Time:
1h04
